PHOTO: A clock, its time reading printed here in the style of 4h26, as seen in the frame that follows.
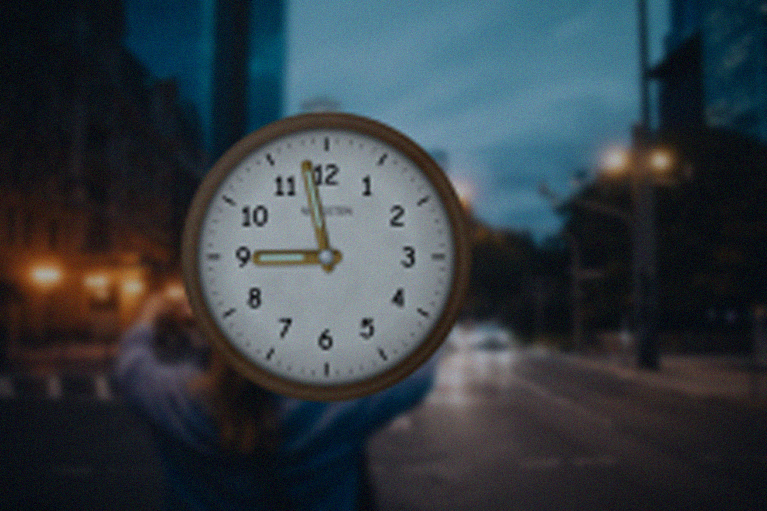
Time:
8h58
